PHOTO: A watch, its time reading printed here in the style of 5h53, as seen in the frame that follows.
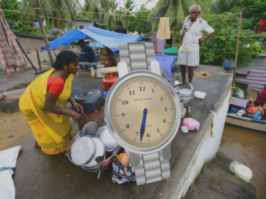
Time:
6h33
